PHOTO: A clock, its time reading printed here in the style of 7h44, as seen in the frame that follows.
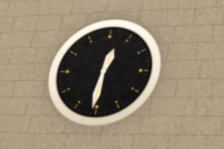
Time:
12h31
